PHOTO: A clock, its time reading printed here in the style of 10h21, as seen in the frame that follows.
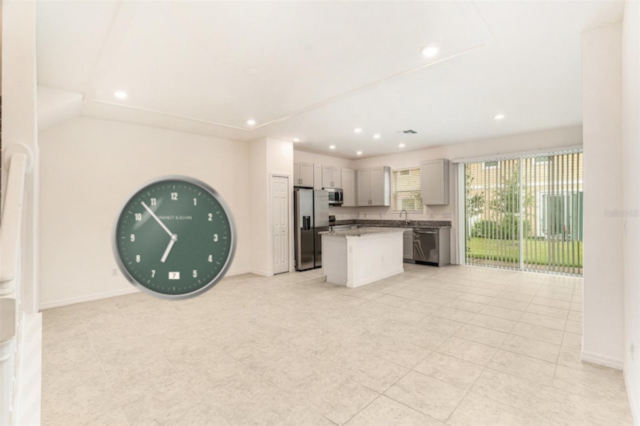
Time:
6h53
